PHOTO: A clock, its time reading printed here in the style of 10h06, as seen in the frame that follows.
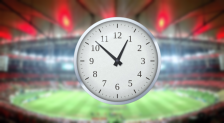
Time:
12h52
